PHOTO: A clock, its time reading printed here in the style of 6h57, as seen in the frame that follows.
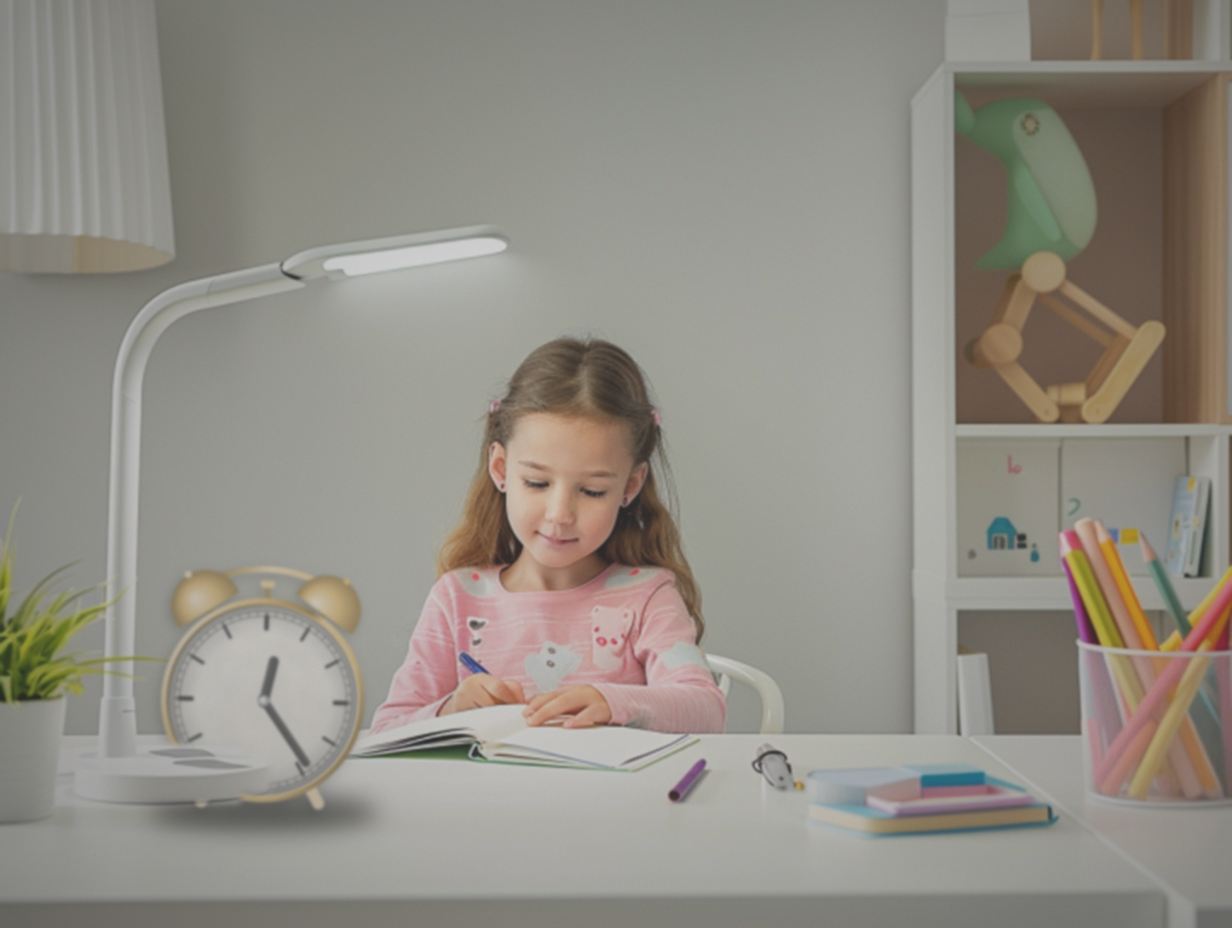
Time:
12h24
